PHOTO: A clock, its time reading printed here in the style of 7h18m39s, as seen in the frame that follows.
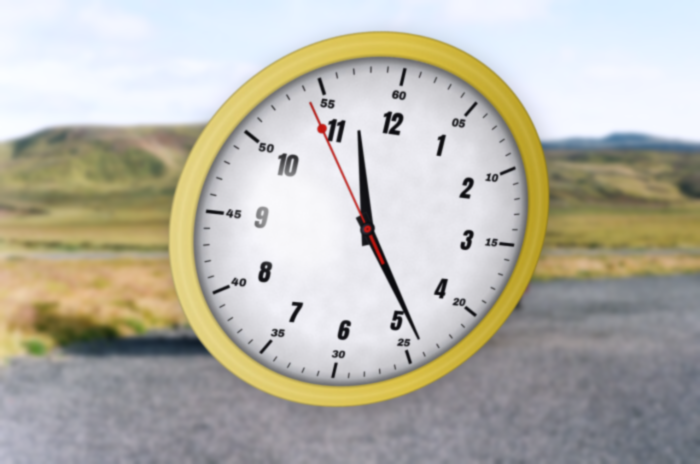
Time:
11h23m54s
